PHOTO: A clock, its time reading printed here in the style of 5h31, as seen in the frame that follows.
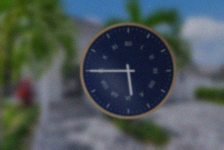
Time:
5h45
